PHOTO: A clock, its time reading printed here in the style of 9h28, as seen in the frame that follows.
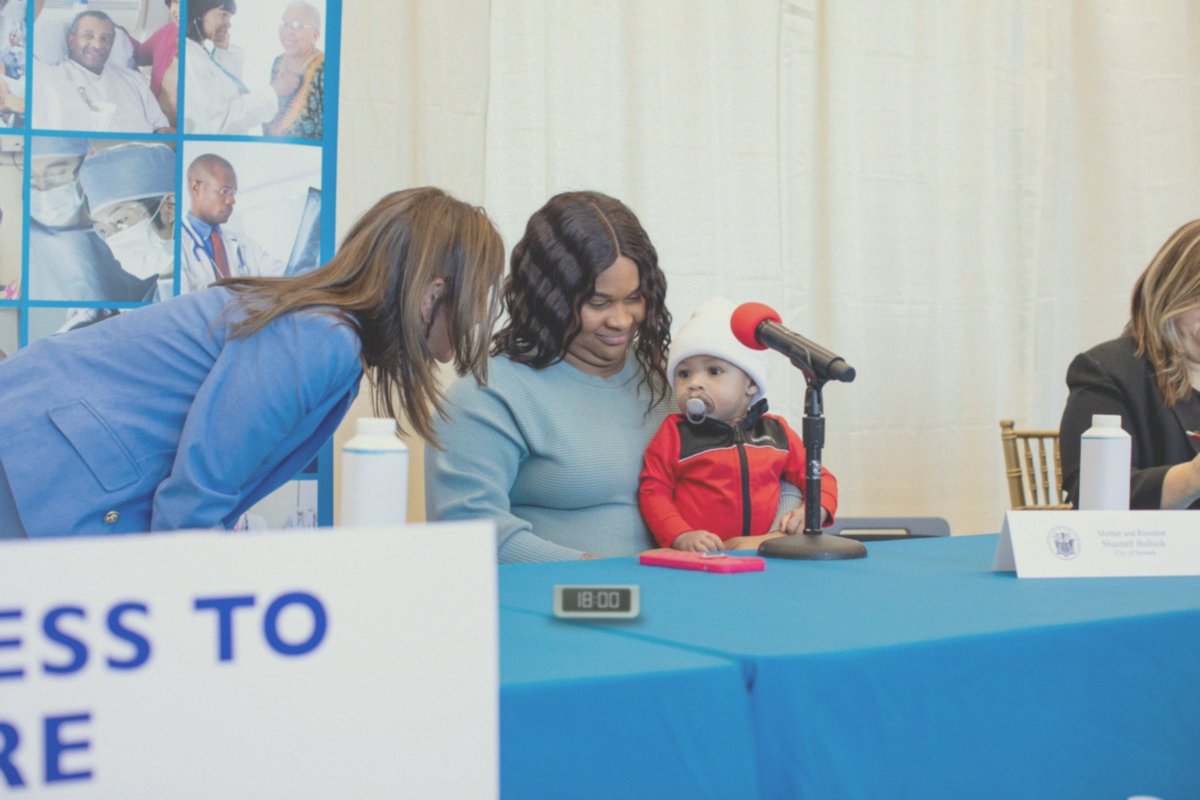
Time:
18h00
